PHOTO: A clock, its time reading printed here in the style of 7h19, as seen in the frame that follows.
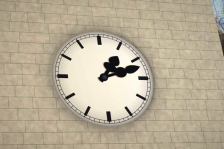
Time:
1h12
